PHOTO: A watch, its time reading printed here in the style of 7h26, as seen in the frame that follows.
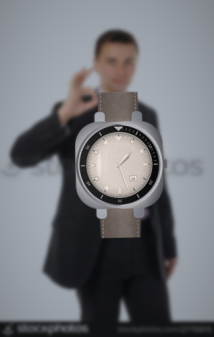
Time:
1h27
